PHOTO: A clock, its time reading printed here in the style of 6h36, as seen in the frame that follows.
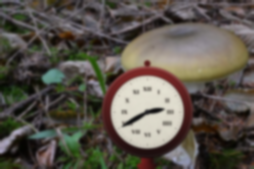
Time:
2h40
